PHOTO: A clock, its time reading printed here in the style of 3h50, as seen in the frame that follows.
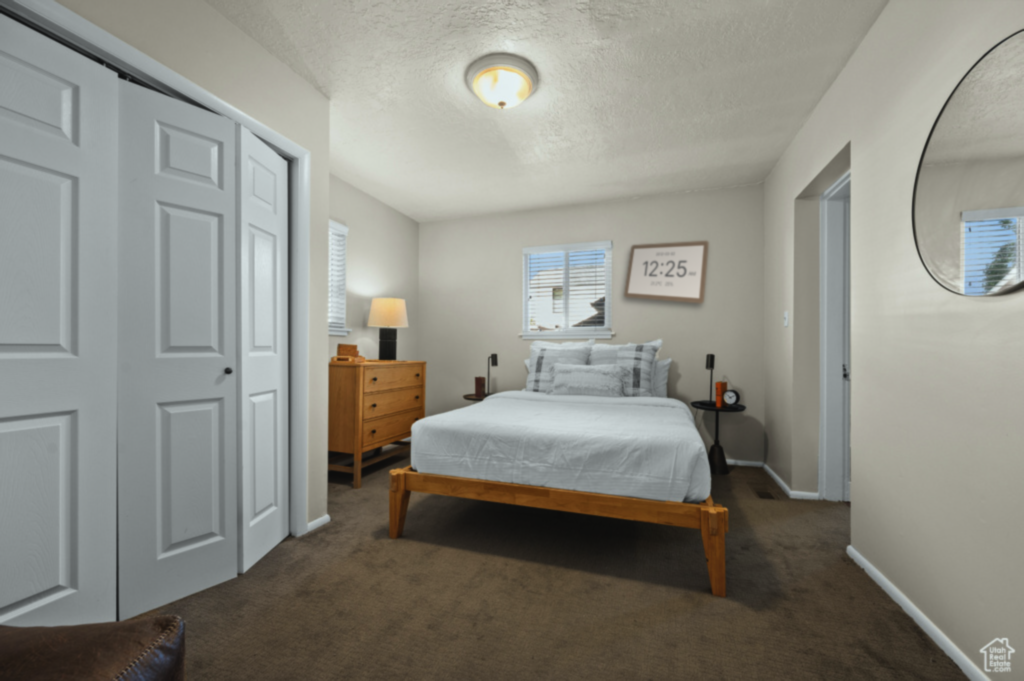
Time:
12h25
